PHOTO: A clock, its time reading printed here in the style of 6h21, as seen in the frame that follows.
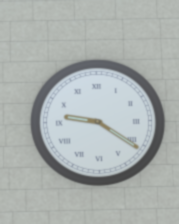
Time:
9h21
